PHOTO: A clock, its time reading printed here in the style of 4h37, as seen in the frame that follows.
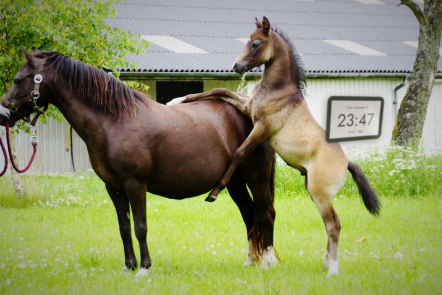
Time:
23h47
